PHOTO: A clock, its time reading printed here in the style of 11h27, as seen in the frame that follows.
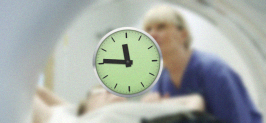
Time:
11h46
